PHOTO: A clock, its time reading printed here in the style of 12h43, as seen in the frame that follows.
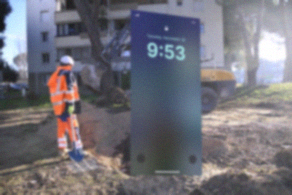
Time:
9h53
